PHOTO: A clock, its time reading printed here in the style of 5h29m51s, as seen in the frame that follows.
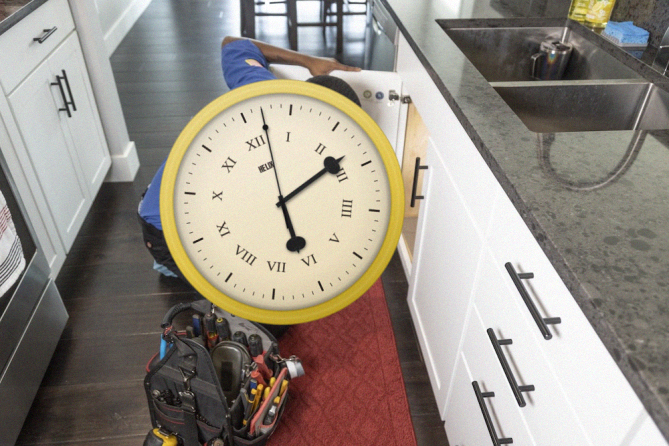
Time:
6h13m02s
